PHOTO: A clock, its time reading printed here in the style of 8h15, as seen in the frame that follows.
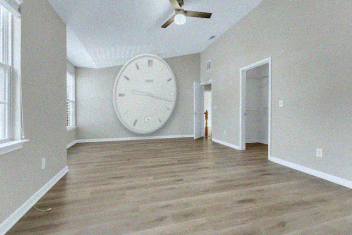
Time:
9h17
